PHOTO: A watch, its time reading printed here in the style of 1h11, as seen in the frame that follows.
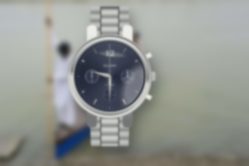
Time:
9h30
